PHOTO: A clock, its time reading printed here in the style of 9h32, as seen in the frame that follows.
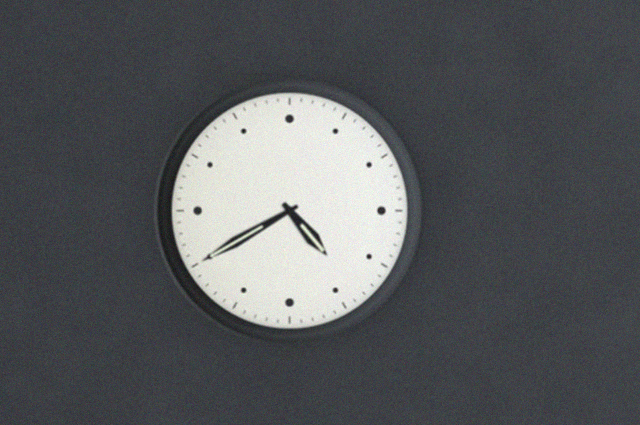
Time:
4h40
